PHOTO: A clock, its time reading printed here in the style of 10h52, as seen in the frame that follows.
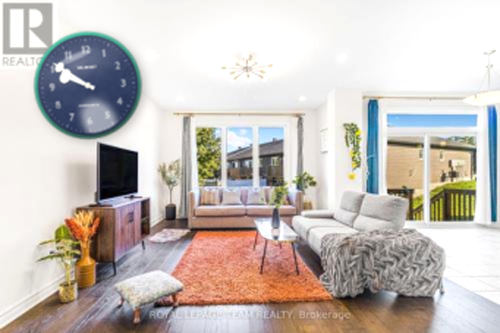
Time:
9h51
